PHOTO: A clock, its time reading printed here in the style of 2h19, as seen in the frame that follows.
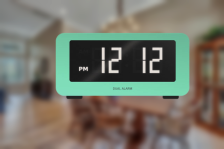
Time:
12h12
